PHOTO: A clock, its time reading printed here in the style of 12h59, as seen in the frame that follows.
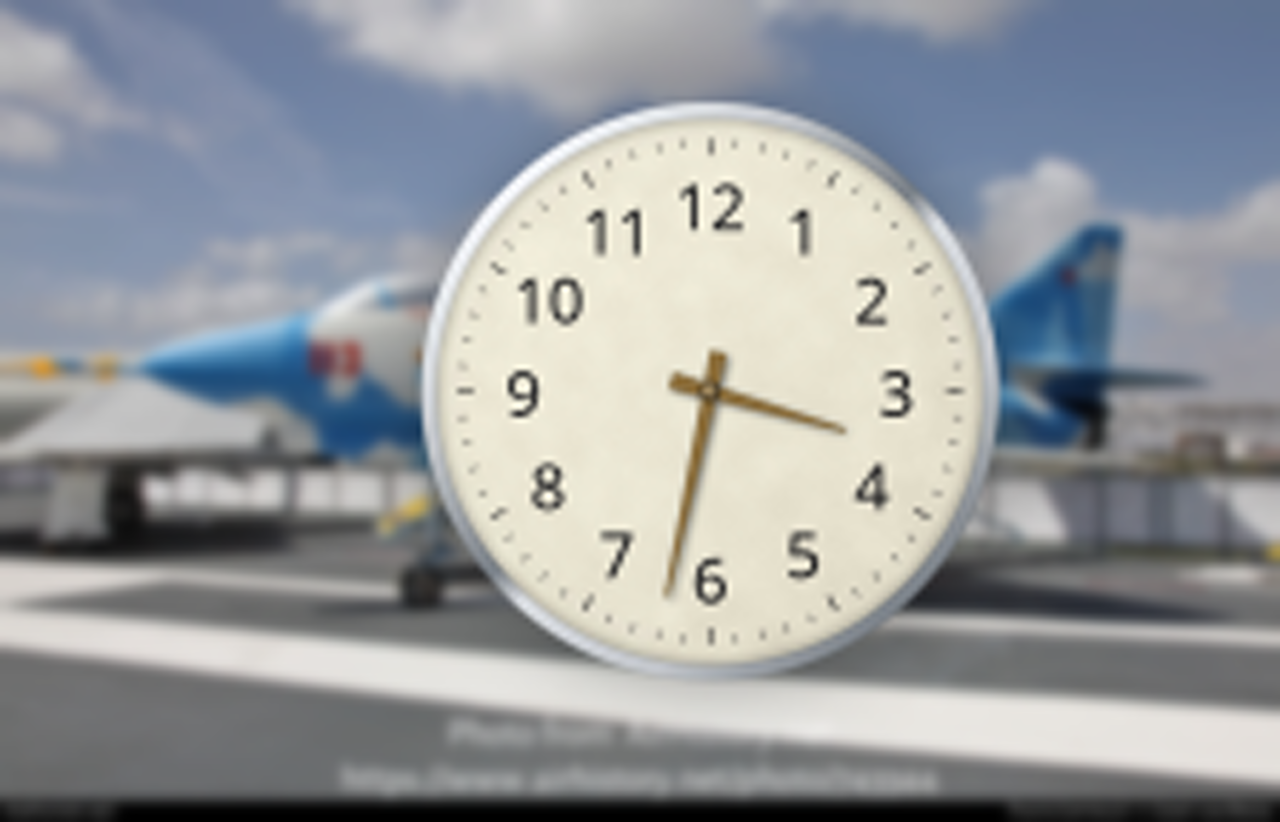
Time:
3h32
